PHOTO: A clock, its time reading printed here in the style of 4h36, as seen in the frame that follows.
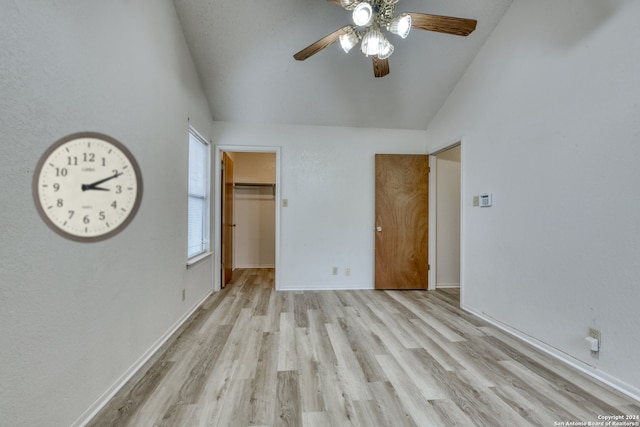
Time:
3h11
